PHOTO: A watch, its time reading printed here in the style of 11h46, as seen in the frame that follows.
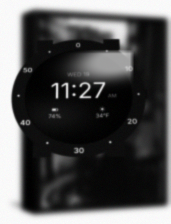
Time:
11h27
